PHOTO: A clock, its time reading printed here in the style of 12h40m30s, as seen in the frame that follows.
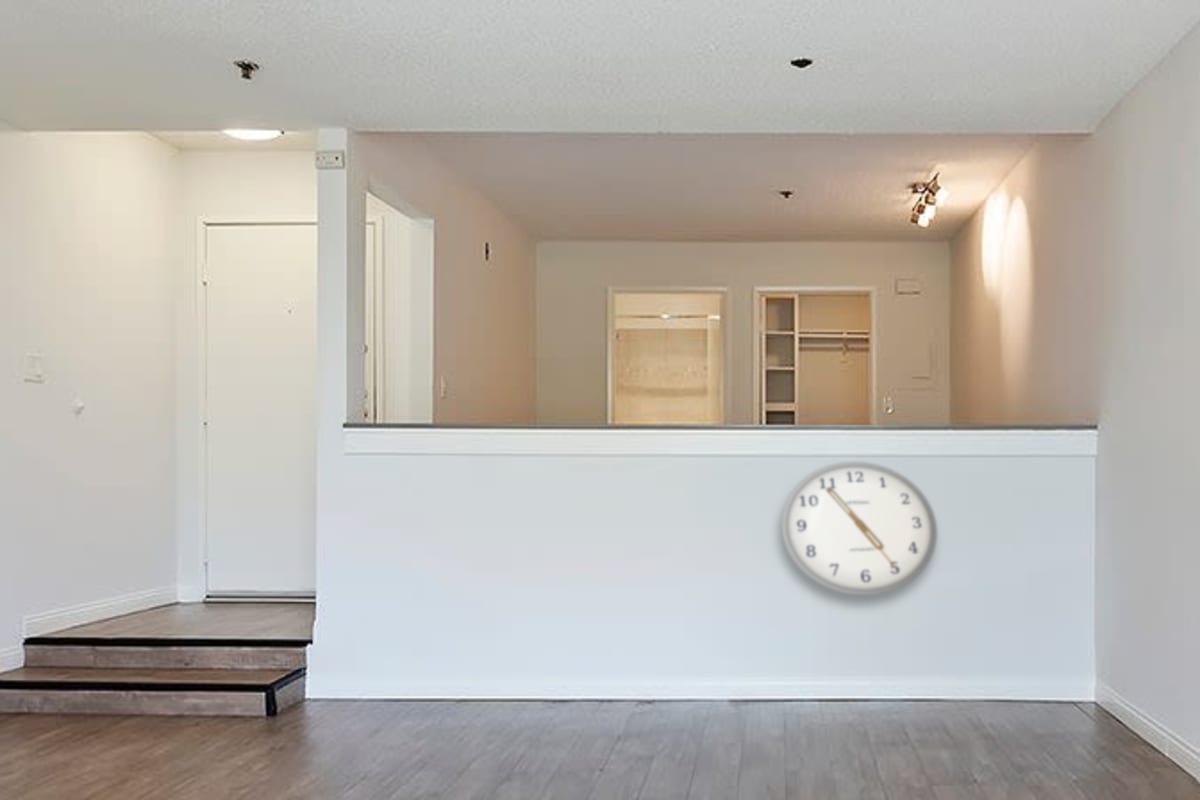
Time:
4h54m25s
